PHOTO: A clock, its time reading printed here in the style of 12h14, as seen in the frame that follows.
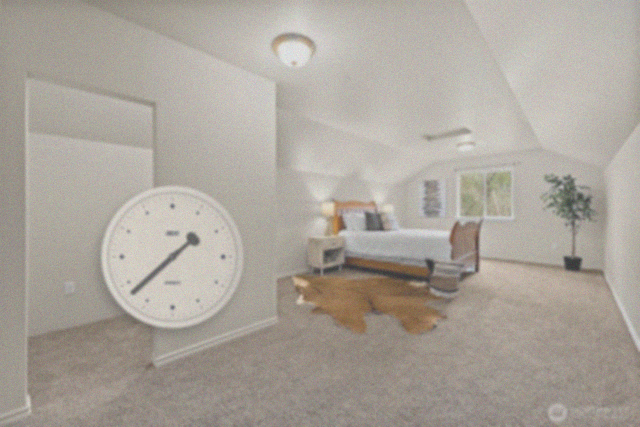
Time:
1h38
